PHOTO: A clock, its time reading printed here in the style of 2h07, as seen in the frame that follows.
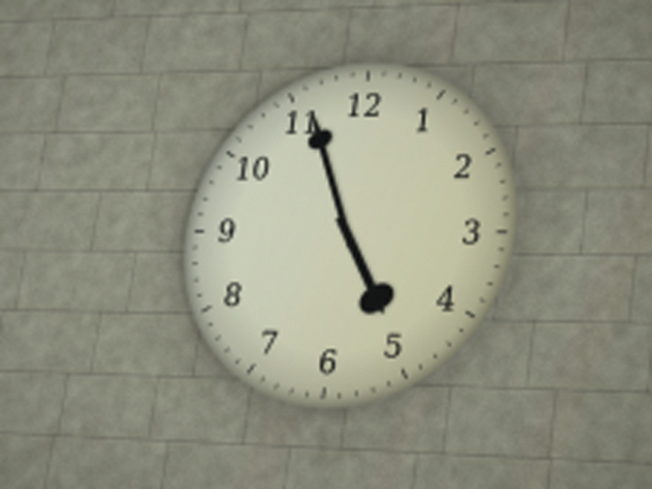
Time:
4h56
